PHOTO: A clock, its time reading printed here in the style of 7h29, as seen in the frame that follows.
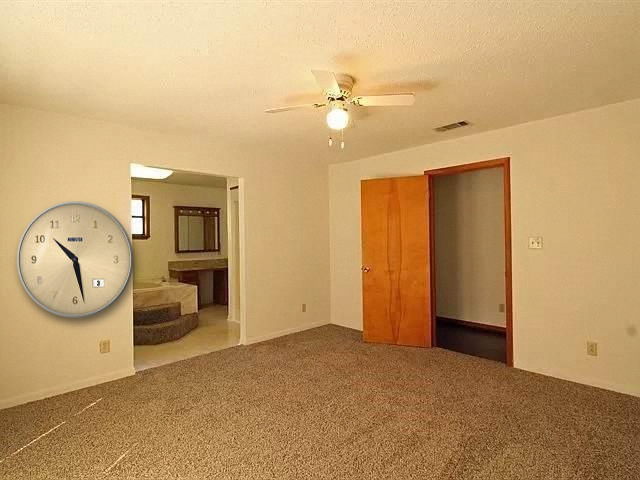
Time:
10h28
